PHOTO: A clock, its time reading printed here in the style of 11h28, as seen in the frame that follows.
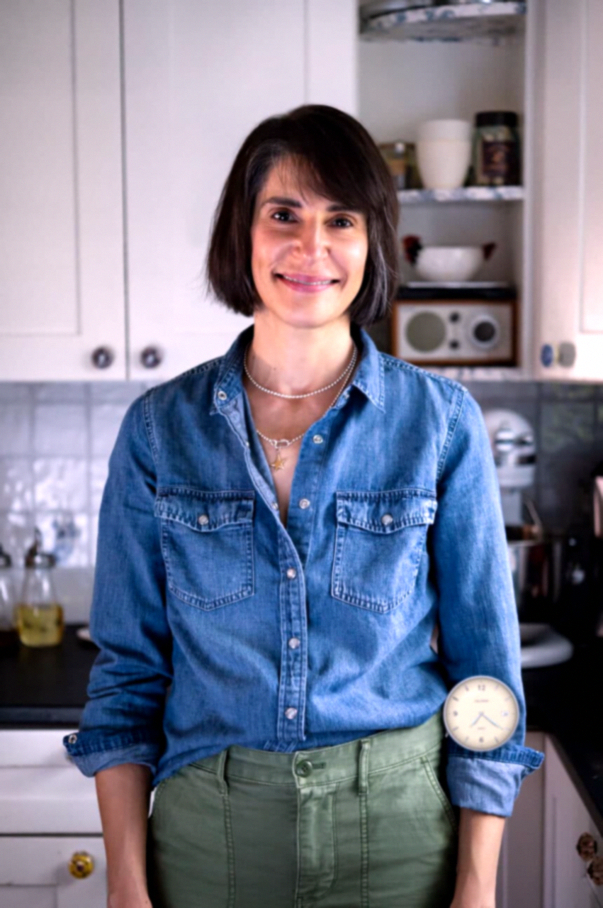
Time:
7h21
